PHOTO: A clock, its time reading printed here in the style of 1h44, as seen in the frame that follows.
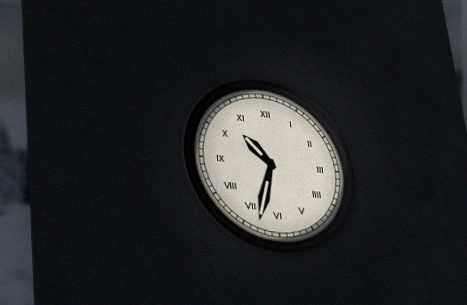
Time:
10h33
